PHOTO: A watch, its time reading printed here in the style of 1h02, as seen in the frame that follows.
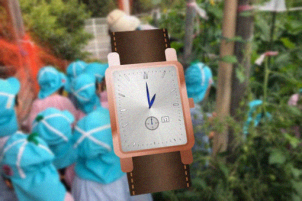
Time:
1h00
